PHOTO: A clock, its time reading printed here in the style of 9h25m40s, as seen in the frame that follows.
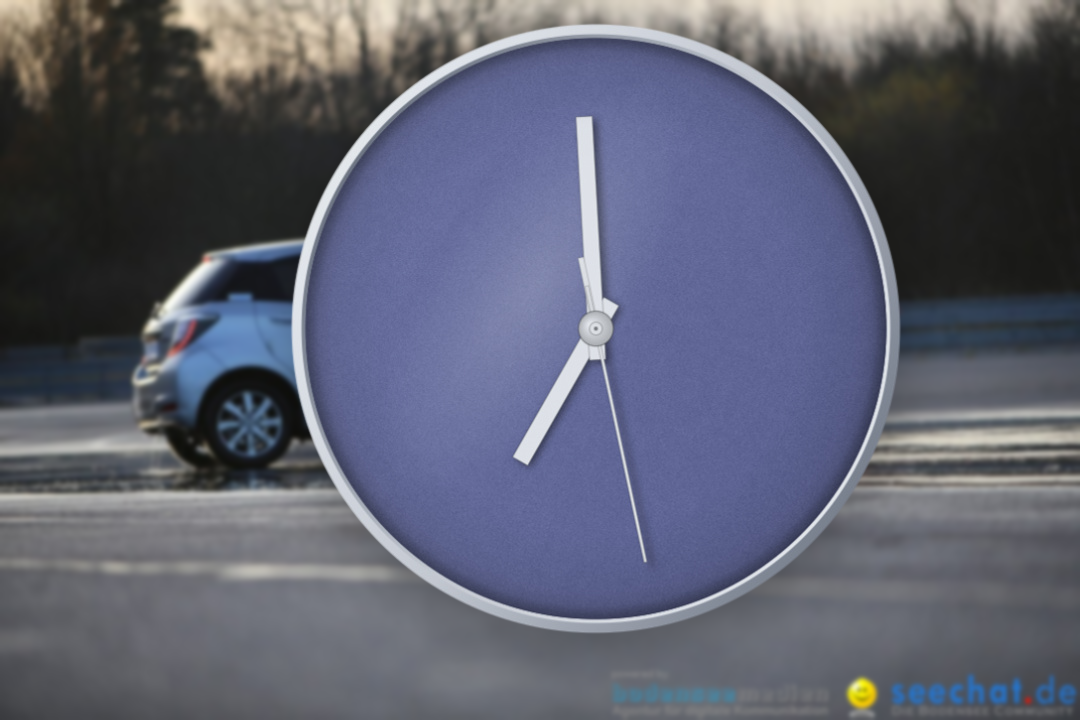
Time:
6h59m28s
